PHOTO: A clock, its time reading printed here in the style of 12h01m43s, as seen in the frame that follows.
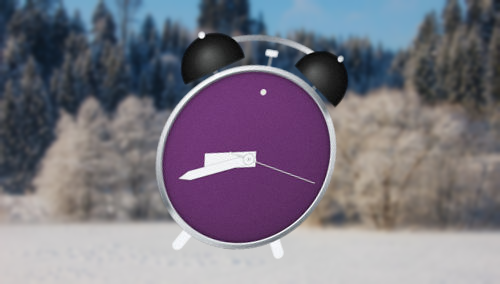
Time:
8h41m17s
